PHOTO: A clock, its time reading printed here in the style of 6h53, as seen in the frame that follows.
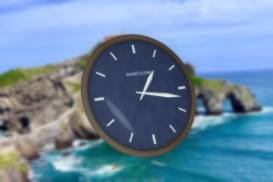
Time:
1h17
